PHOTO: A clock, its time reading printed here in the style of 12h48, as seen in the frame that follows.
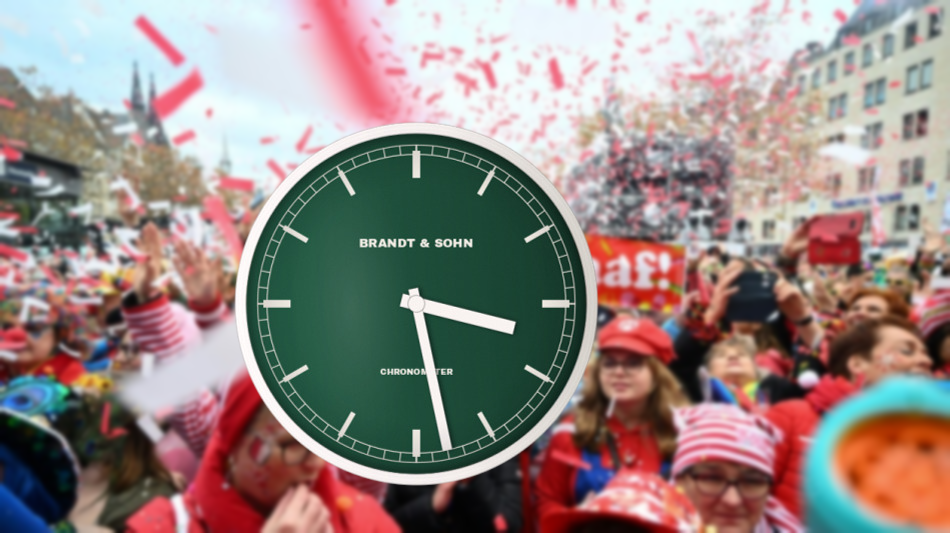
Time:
3h28
